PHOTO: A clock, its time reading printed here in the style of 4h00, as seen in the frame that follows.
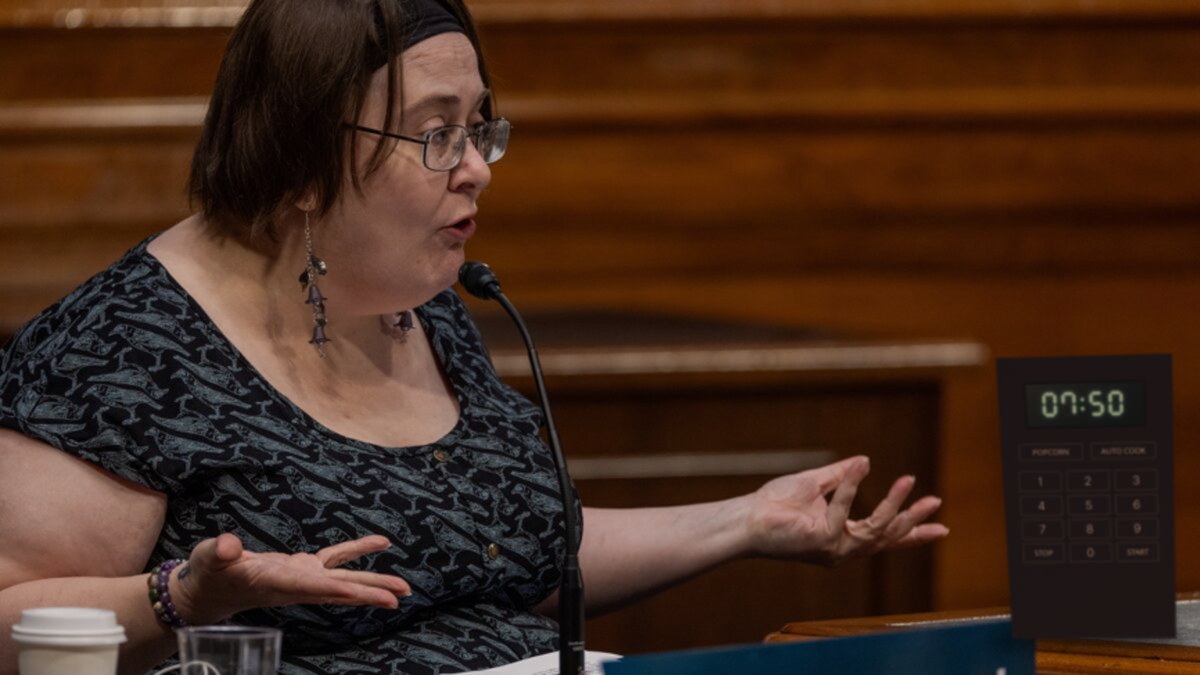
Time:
7h50
